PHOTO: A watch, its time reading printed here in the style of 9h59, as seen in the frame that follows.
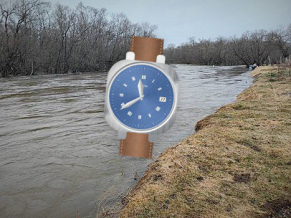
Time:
11h39
